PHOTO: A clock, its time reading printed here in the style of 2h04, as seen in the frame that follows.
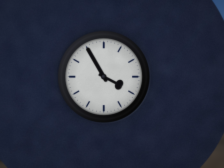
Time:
3h55
